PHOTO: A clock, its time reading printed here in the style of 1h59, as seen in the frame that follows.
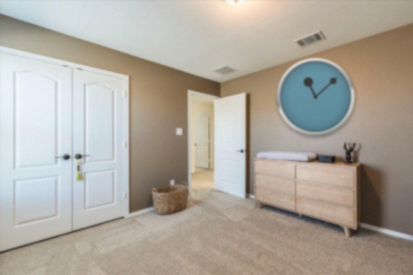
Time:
11h08
